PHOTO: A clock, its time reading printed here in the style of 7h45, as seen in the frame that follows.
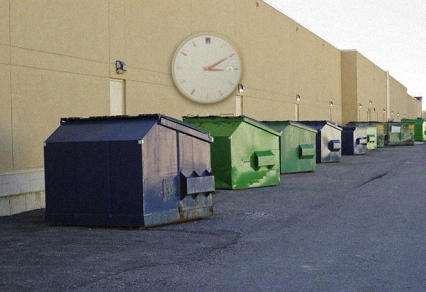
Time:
3h10
